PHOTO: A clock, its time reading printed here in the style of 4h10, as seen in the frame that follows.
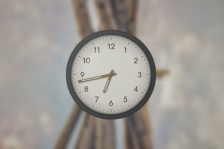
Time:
6h43
